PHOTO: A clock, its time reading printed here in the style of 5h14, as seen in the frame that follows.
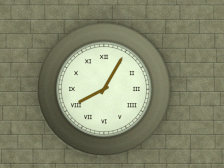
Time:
8h05
